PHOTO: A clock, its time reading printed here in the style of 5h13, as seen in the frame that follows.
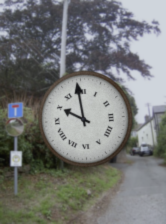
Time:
9h59
